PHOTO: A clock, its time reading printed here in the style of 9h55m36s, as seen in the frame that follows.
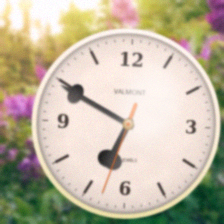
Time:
6h49m33s
